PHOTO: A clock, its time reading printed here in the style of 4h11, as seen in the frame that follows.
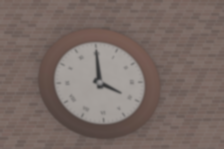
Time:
4h00
